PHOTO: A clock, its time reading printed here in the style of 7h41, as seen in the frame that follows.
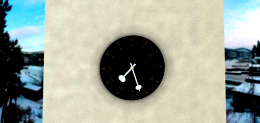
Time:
7h27
